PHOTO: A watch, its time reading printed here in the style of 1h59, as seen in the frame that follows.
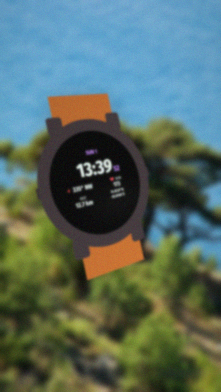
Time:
13h39
